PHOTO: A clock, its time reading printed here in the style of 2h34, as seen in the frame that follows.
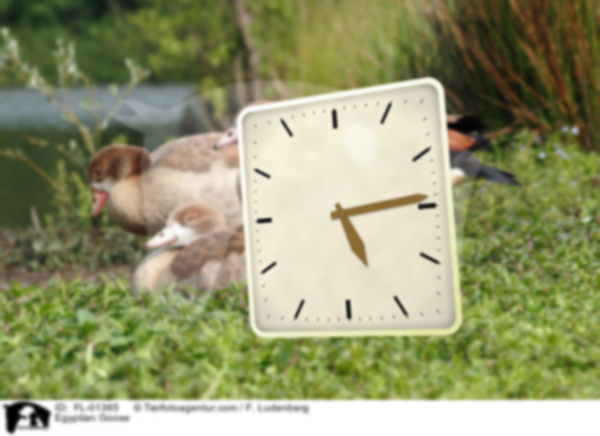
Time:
5h14
